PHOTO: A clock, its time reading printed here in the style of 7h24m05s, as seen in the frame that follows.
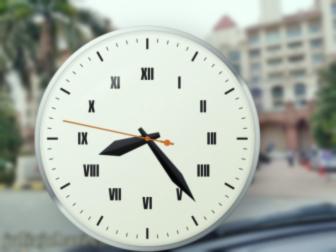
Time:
8h23m47s
